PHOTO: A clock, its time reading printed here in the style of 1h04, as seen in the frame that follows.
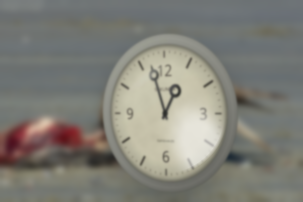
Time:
12h57
